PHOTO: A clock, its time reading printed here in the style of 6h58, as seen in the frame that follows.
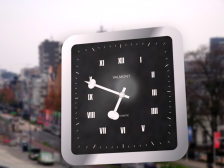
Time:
6h49
